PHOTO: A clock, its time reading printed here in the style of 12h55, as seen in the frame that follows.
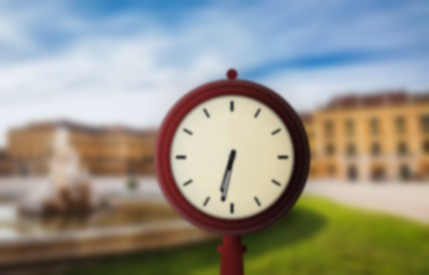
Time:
6h32
